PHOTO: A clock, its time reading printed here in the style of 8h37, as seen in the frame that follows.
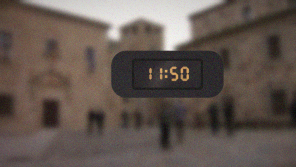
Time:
11h50
